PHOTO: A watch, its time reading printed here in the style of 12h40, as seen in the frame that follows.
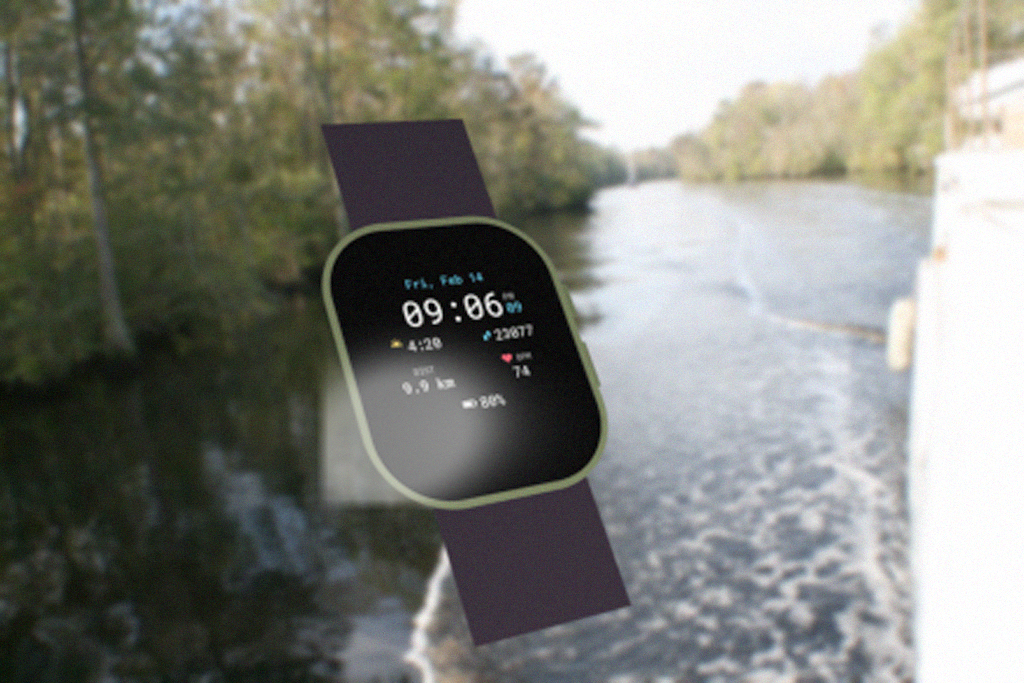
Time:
9h06
